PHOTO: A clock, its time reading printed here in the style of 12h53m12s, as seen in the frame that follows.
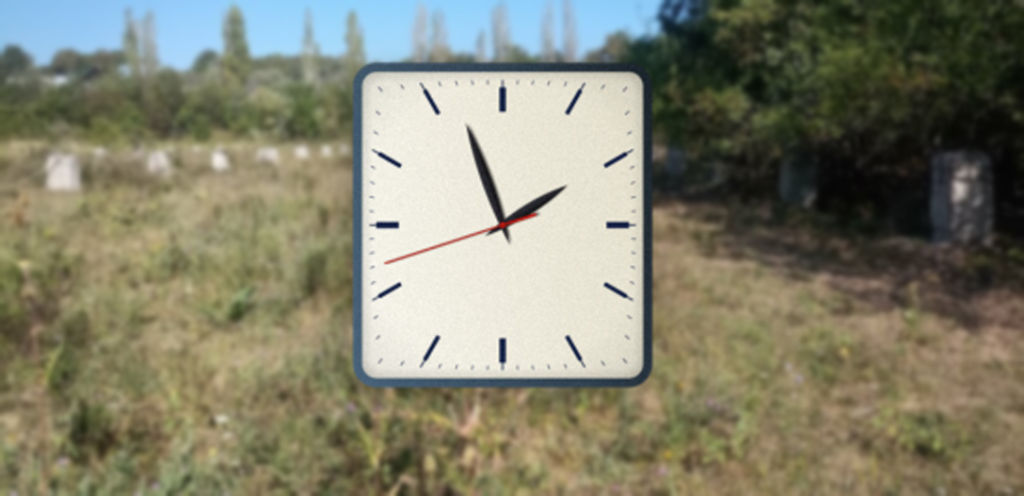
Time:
1h56m42s
